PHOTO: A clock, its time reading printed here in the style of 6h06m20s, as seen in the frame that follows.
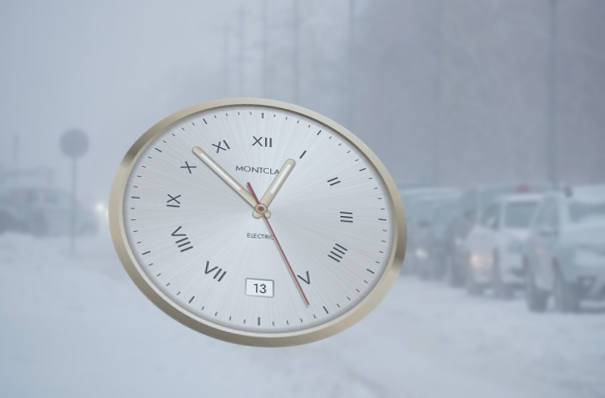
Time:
12h52m26s
